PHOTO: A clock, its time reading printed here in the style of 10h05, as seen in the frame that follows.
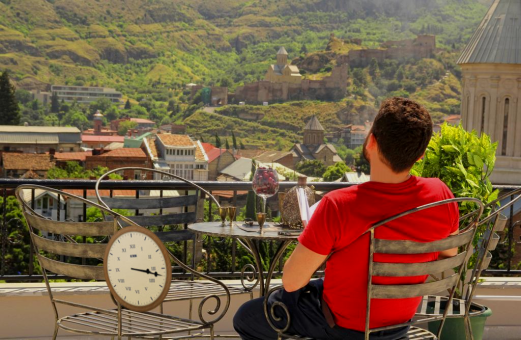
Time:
3h17
